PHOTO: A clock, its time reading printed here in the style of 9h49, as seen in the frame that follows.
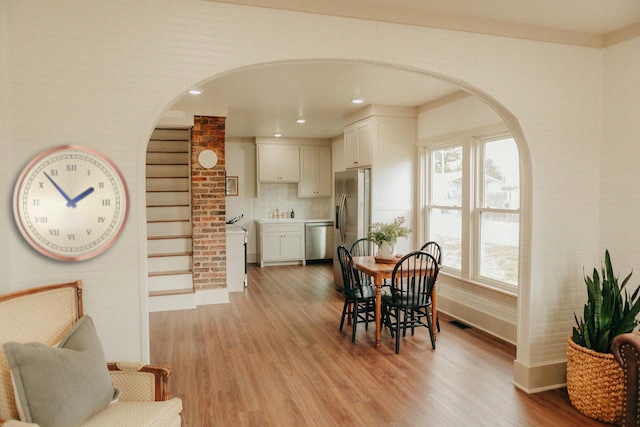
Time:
1h53
